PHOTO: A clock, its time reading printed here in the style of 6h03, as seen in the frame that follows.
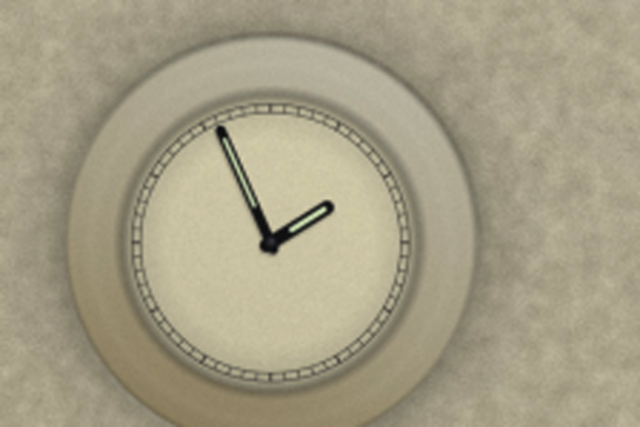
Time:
1h56
